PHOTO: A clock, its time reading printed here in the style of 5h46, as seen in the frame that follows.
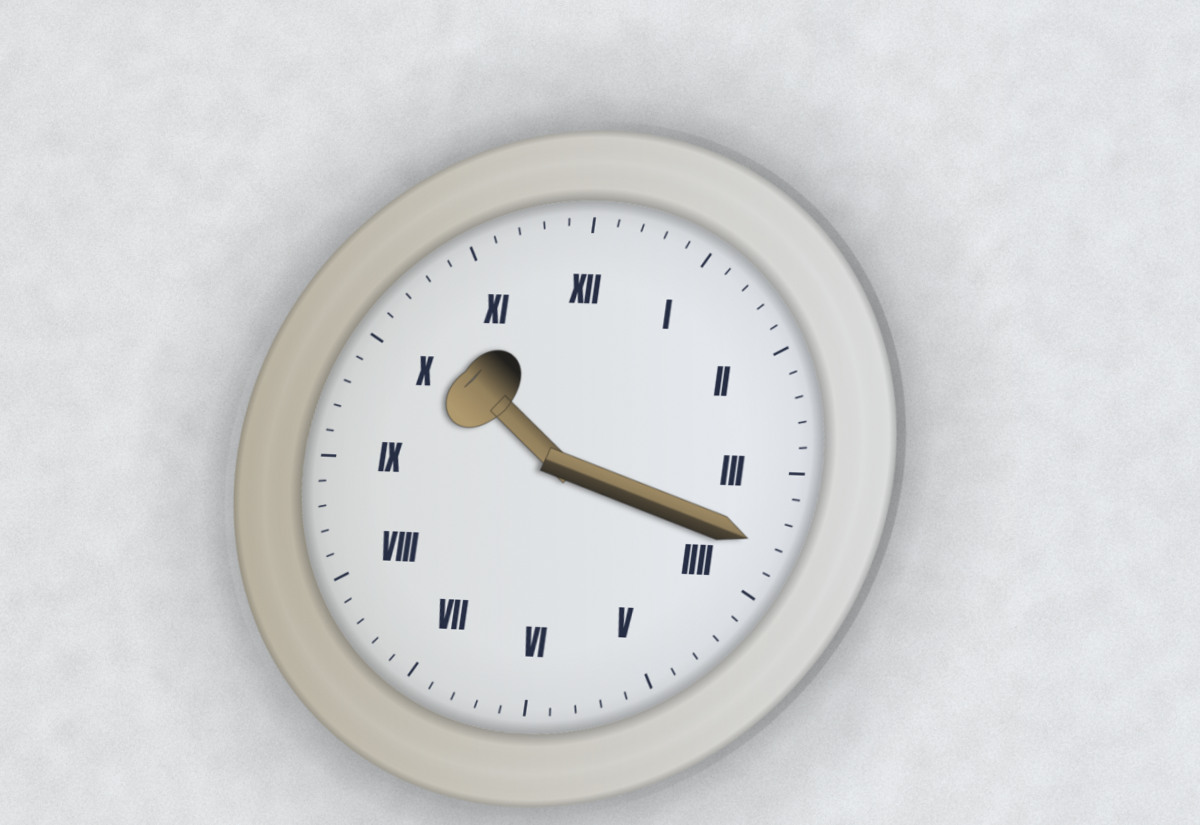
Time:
10h18
